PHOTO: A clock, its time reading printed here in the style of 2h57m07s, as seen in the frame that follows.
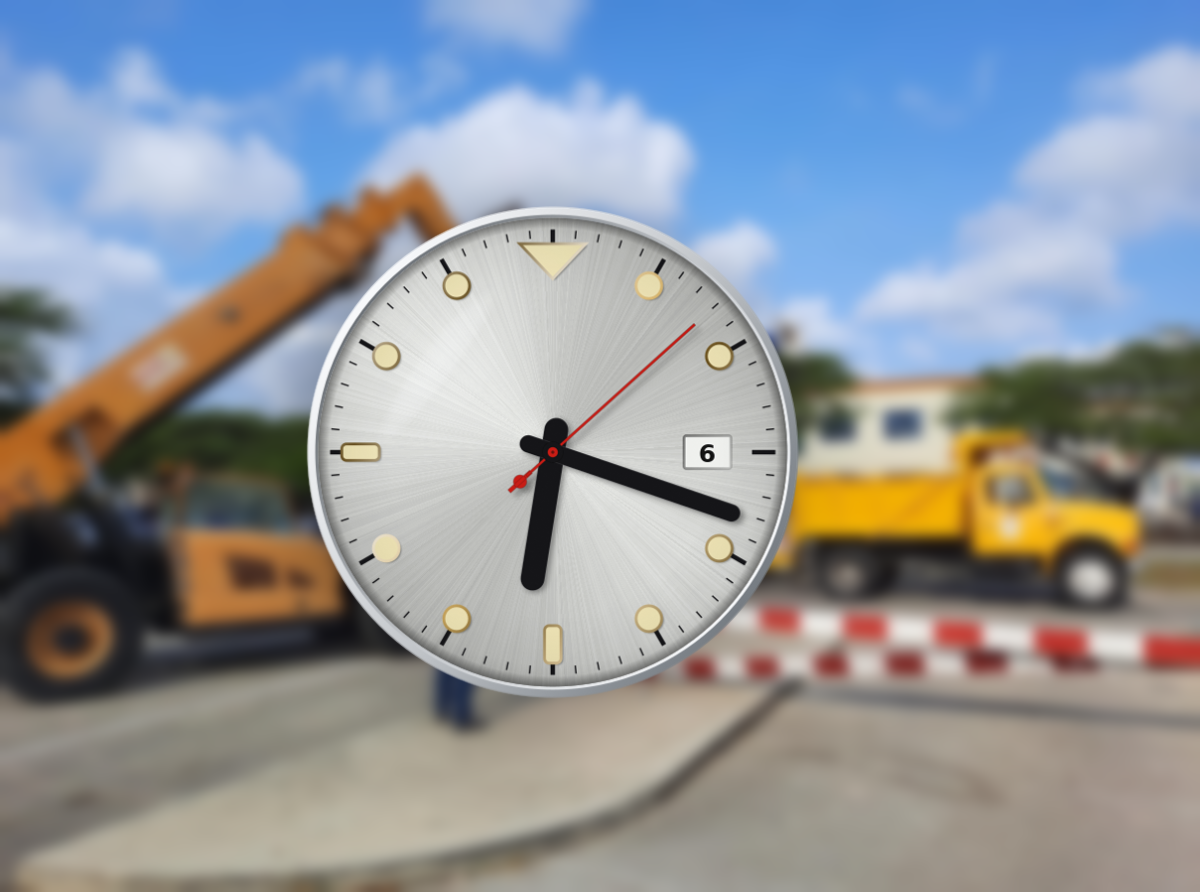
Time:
6h18m08s
